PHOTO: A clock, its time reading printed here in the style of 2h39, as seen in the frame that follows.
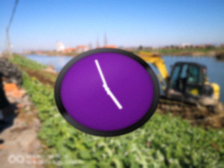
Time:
4h57
